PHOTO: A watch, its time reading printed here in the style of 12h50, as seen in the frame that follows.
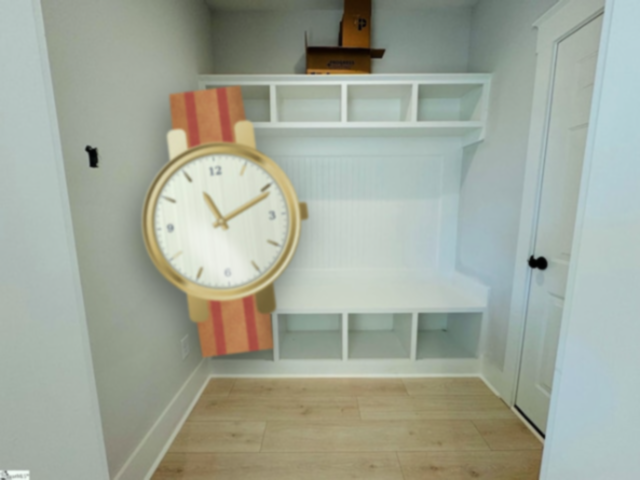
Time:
11h11
